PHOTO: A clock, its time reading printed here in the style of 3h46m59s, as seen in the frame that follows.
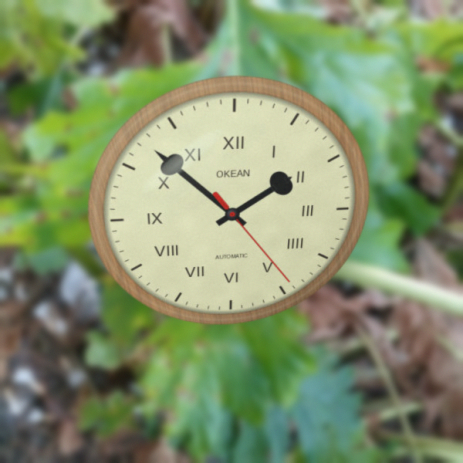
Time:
1h52m24s
